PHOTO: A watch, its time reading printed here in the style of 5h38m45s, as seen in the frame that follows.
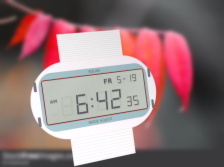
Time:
6h42m35s
